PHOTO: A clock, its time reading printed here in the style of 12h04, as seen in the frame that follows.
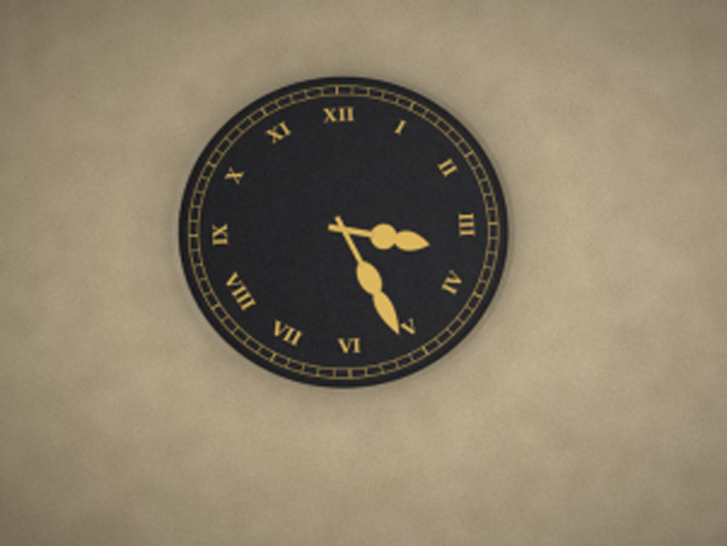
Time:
3h26
